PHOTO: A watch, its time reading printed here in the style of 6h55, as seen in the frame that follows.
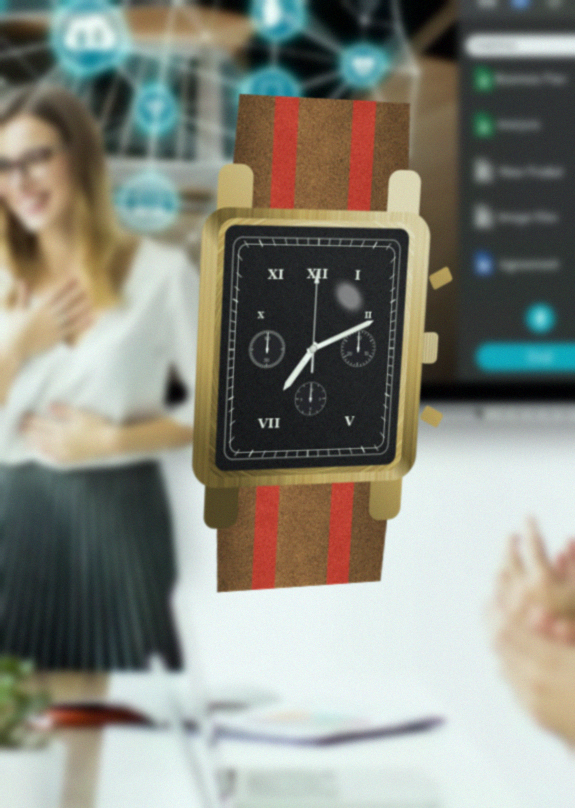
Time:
7h11
